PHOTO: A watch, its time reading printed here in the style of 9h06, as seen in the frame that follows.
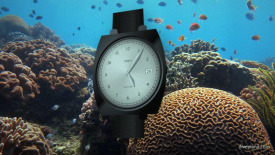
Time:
5h06
